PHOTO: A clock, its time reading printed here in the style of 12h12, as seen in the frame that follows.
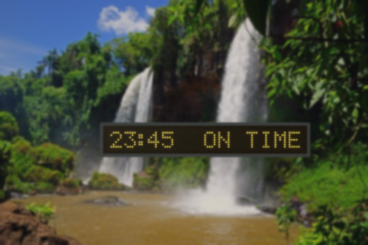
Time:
23h45
